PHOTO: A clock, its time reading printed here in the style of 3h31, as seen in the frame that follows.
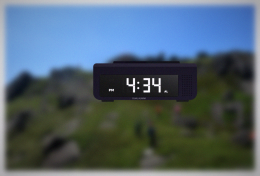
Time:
4h34
